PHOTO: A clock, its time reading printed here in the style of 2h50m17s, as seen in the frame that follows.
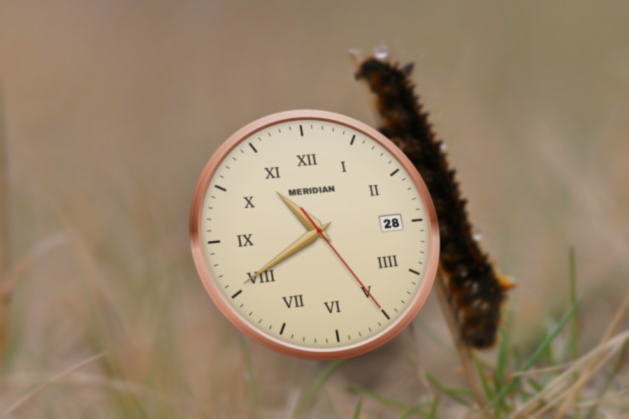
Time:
10h40m25s
